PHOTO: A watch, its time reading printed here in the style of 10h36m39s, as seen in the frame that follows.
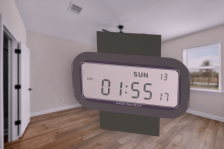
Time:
1h55m17s
